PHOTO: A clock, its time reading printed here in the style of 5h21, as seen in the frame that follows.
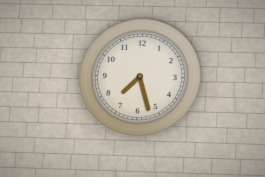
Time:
7h27
